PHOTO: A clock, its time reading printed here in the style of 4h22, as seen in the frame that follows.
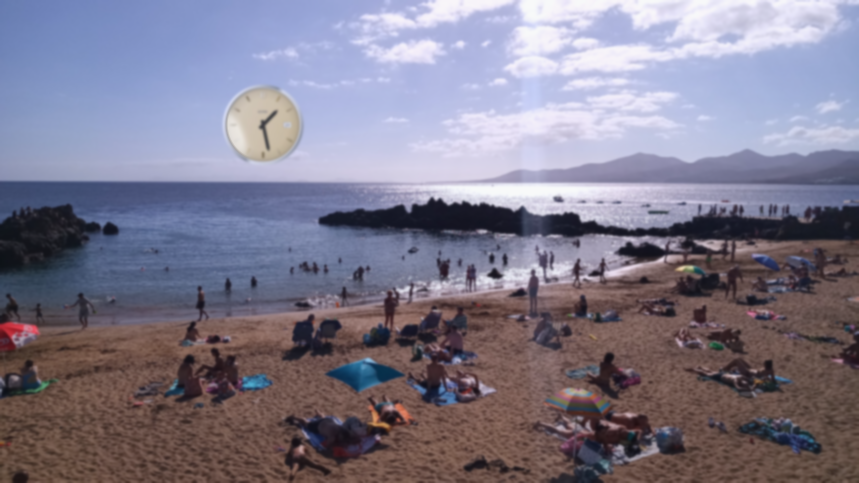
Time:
1h28
